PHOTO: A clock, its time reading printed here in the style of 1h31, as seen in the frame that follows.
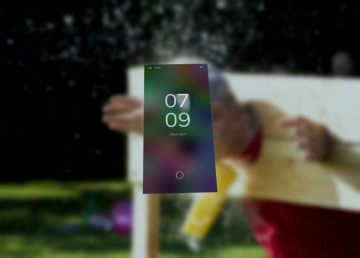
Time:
7h09
